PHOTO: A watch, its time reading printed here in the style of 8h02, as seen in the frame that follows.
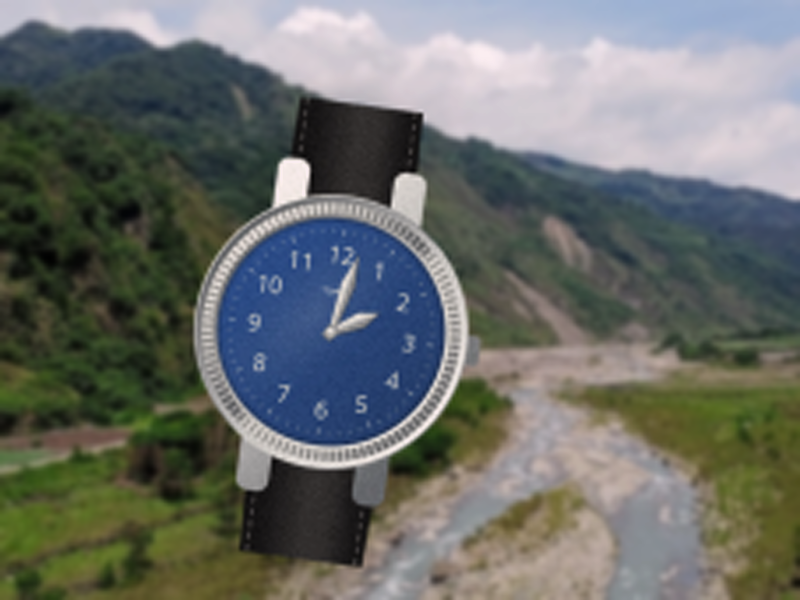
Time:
2h02
